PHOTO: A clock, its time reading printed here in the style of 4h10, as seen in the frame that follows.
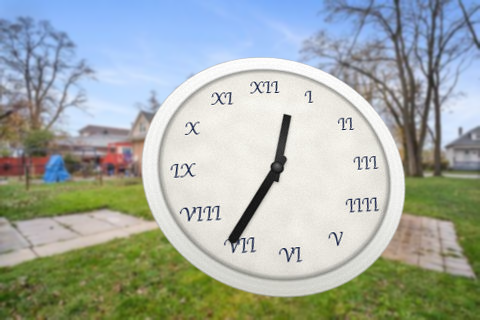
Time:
12h36
